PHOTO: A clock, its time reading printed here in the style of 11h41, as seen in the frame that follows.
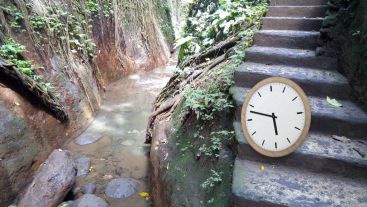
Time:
5h48
